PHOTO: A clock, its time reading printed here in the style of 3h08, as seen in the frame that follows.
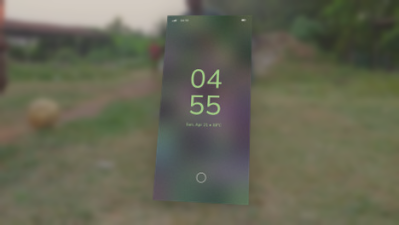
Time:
4h55
